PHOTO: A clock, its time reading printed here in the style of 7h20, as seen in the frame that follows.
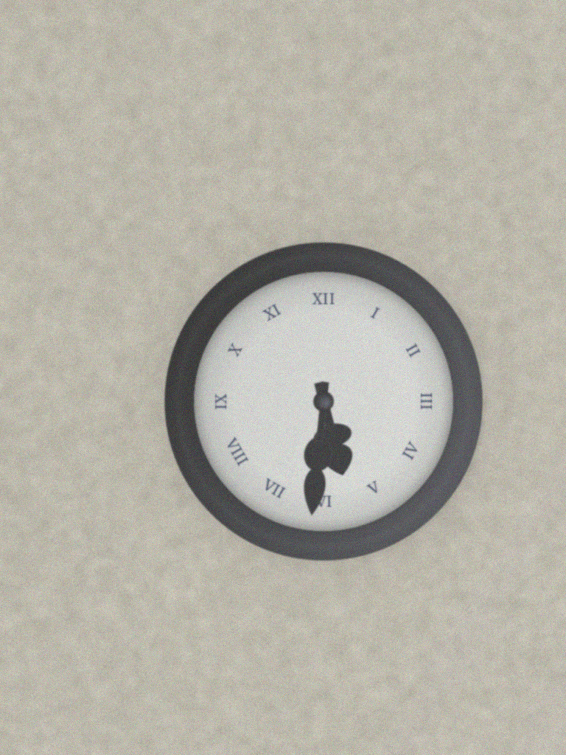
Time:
5h31
